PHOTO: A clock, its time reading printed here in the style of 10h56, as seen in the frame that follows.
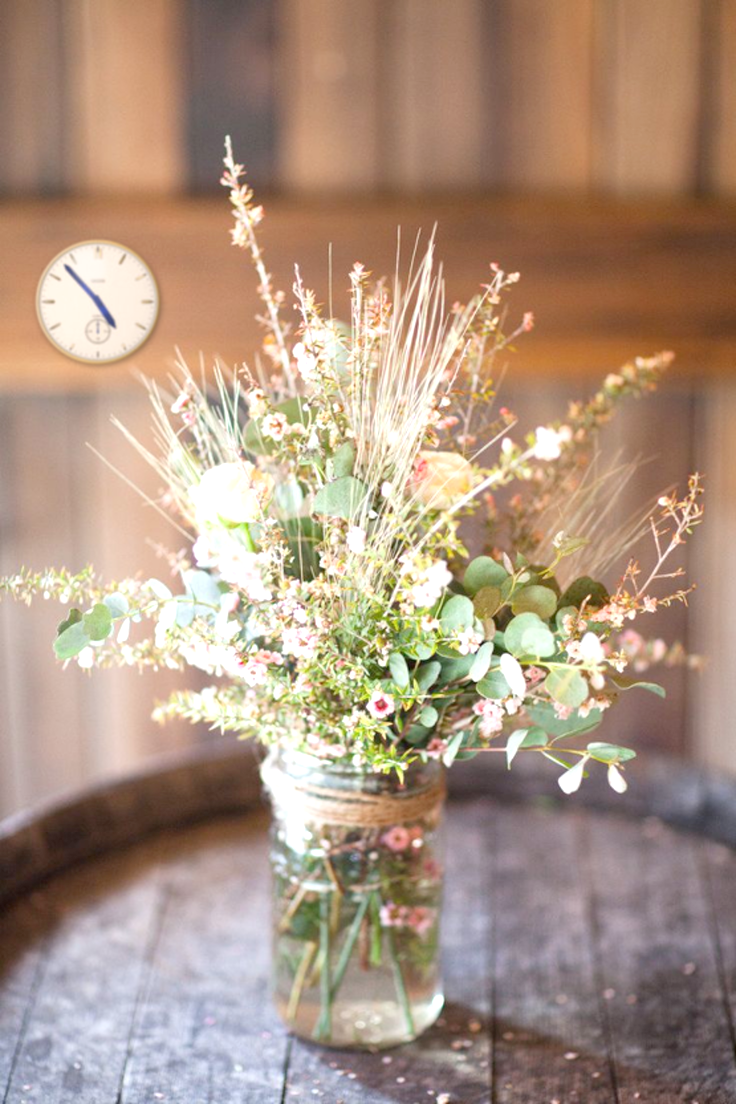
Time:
4h53
